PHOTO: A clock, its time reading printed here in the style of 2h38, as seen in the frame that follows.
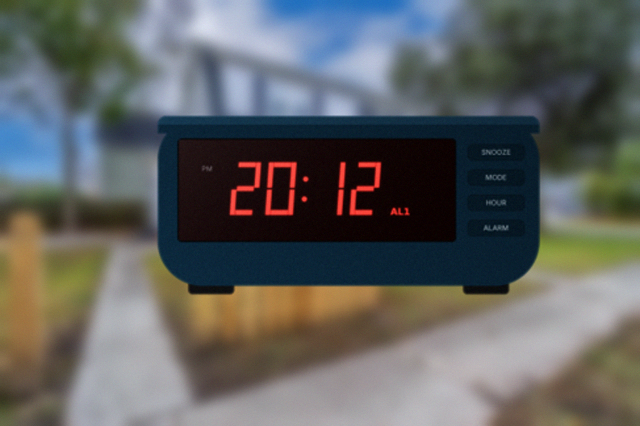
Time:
20h12
